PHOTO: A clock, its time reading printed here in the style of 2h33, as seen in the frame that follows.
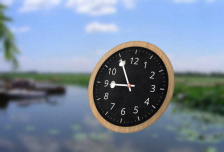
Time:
8h55
